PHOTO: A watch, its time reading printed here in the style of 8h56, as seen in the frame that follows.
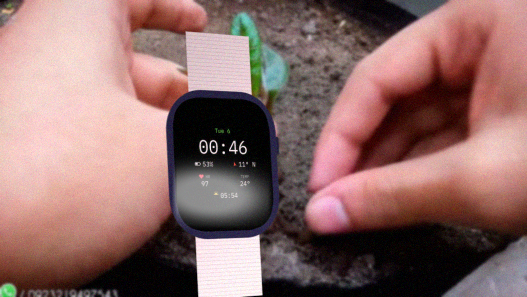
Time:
0h46
